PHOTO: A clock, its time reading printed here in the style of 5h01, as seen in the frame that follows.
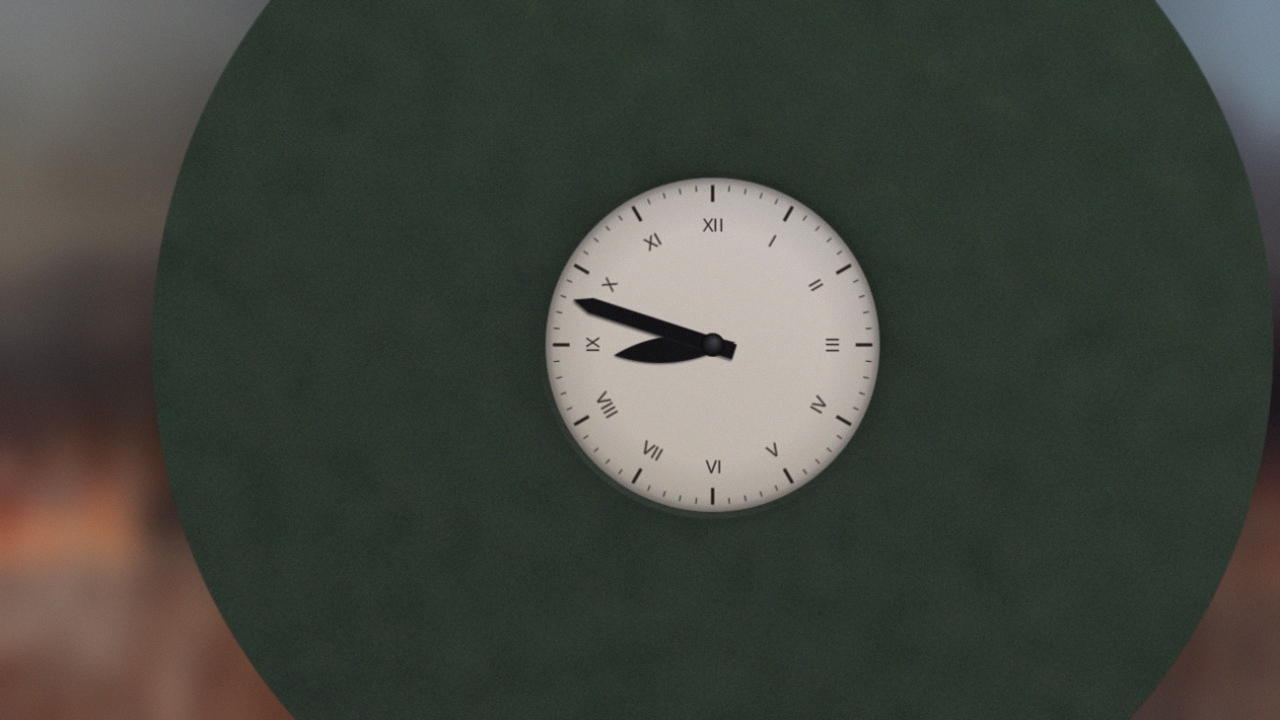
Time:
8h48
